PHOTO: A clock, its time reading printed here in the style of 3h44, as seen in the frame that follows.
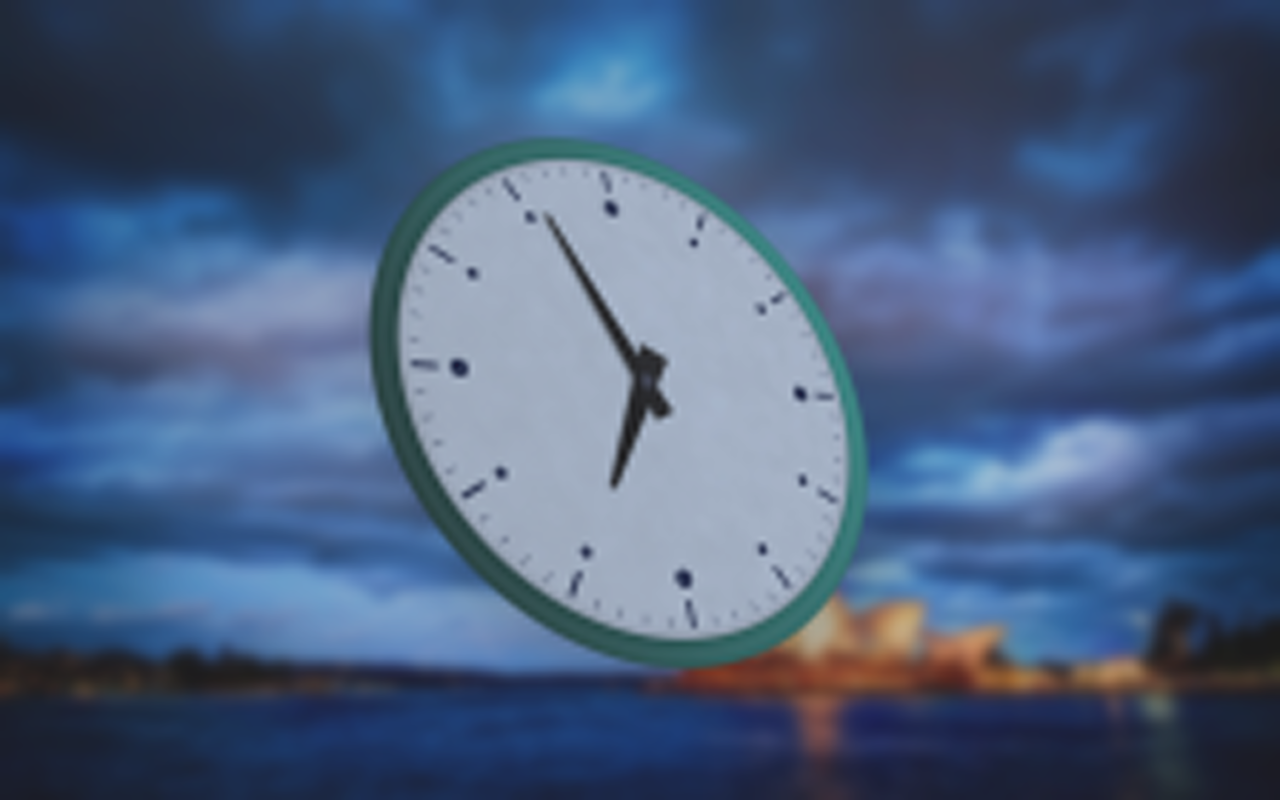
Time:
6h56
